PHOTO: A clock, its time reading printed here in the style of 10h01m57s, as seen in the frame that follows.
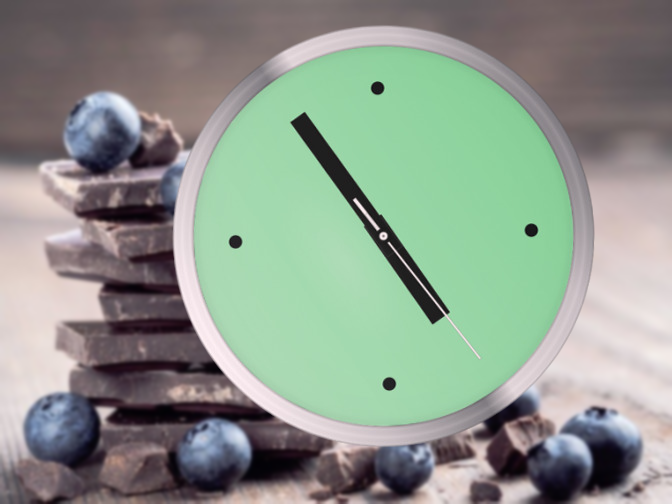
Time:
4h54m24s
